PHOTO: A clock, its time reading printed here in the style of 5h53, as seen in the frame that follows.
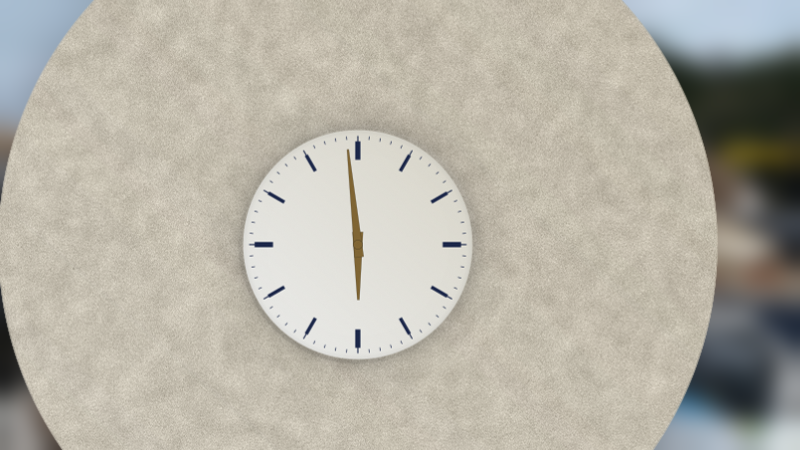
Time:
5h59
